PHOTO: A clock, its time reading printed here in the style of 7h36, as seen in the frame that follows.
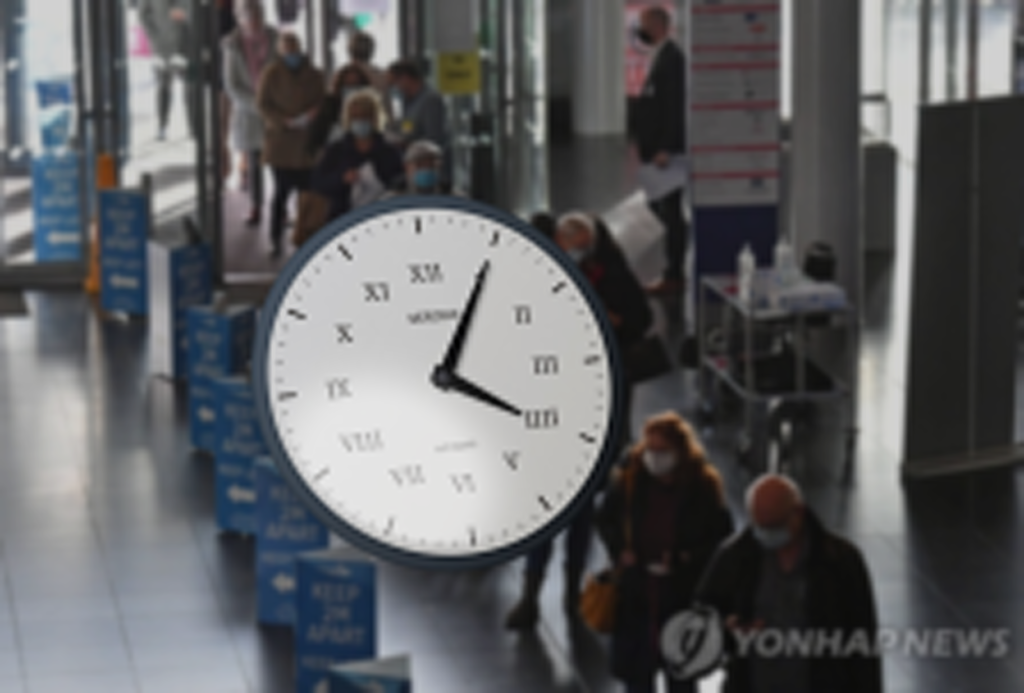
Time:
4h05
